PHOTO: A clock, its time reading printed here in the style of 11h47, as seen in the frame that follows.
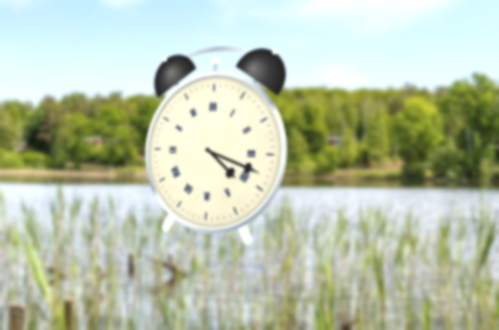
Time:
4h18
